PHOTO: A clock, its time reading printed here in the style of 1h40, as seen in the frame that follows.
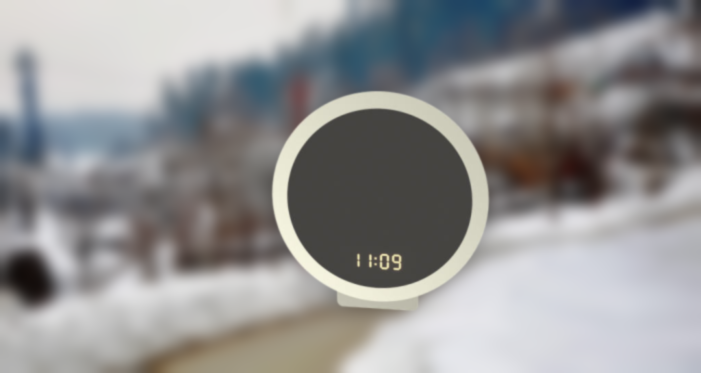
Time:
11h09
